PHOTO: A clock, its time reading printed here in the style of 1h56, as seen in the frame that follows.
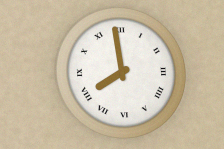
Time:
7h59
